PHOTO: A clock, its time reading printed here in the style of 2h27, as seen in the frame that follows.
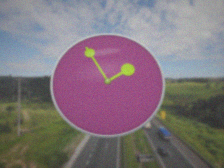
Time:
1h55
